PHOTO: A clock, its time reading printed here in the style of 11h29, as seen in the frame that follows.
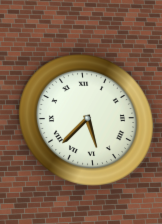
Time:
5h38
